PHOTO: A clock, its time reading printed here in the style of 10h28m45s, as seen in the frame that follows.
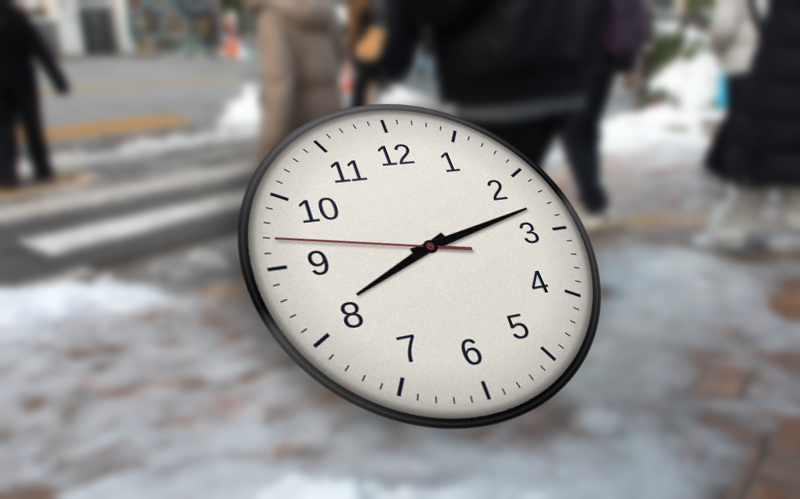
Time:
8h12m47s
